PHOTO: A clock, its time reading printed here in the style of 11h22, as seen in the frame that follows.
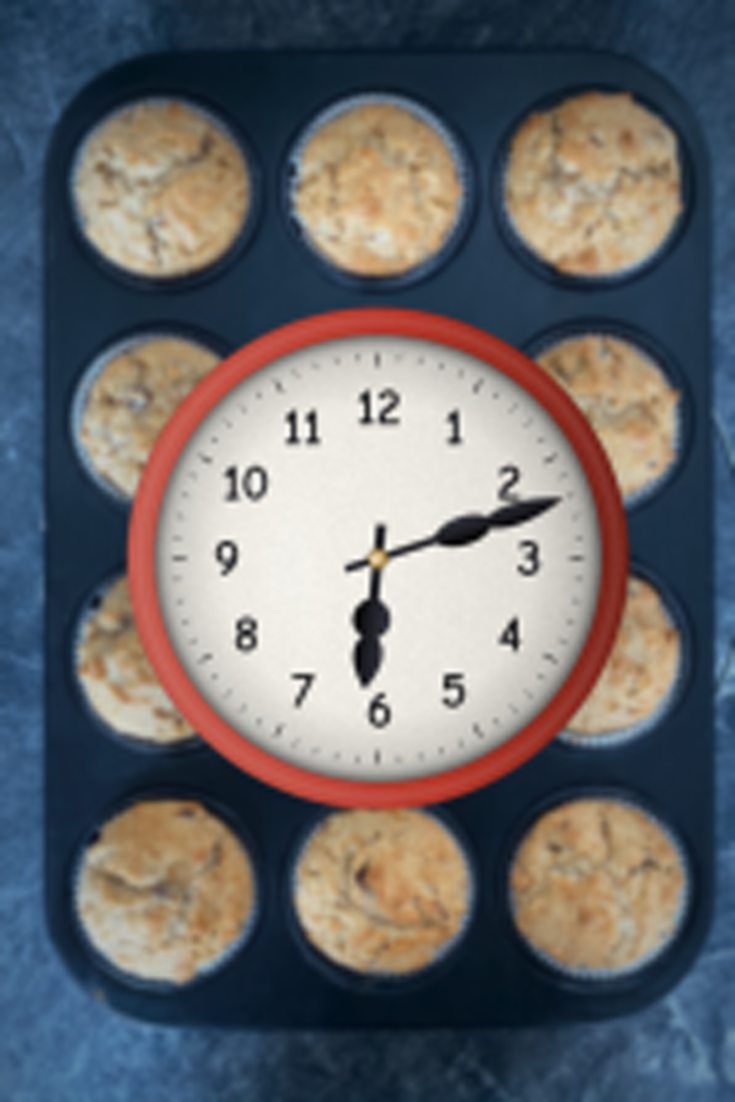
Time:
6h12
